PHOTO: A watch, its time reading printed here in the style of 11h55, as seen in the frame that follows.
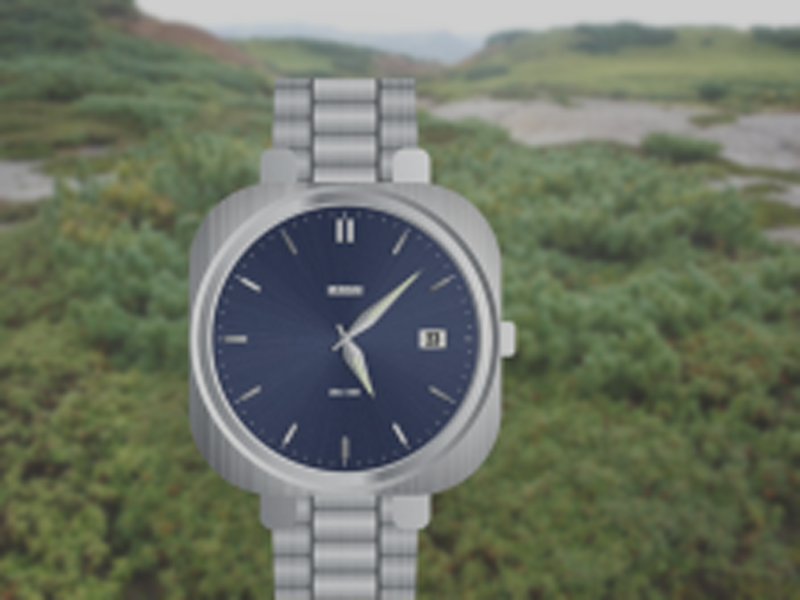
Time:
5h08
